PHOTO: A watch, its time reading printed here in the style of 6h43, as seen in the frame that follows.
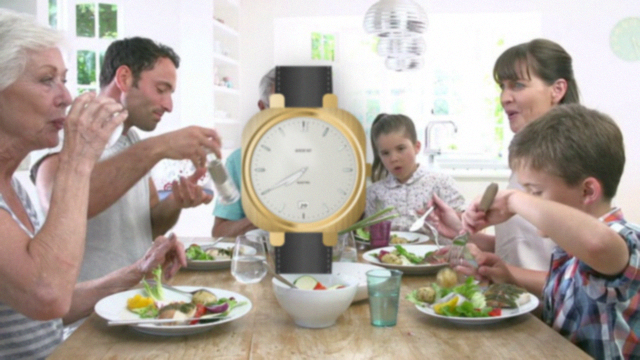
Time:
7h40
